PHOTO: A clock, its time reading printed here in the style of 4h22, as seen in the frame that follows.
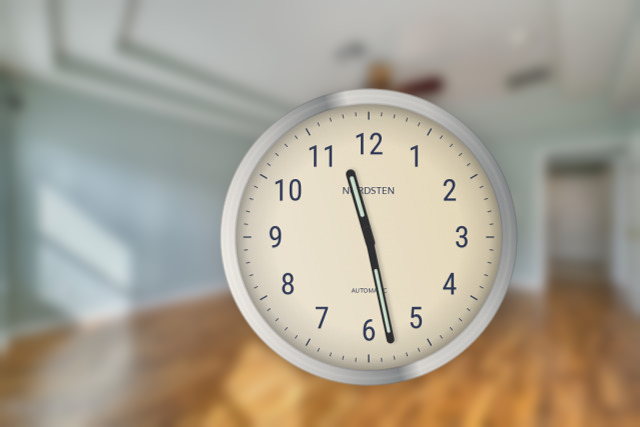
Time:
11h28
